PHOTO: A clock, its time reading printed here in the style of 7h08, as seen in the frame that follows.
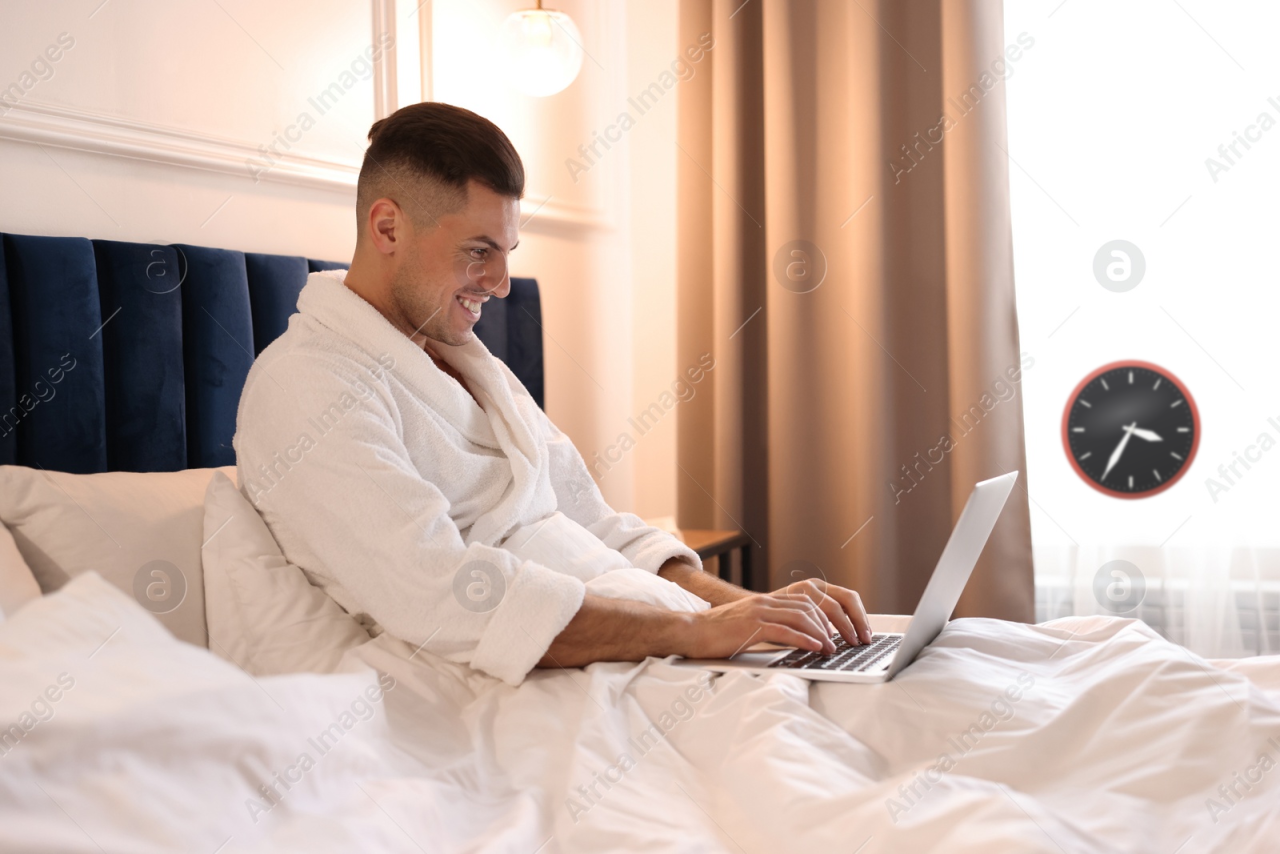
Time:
3h35
